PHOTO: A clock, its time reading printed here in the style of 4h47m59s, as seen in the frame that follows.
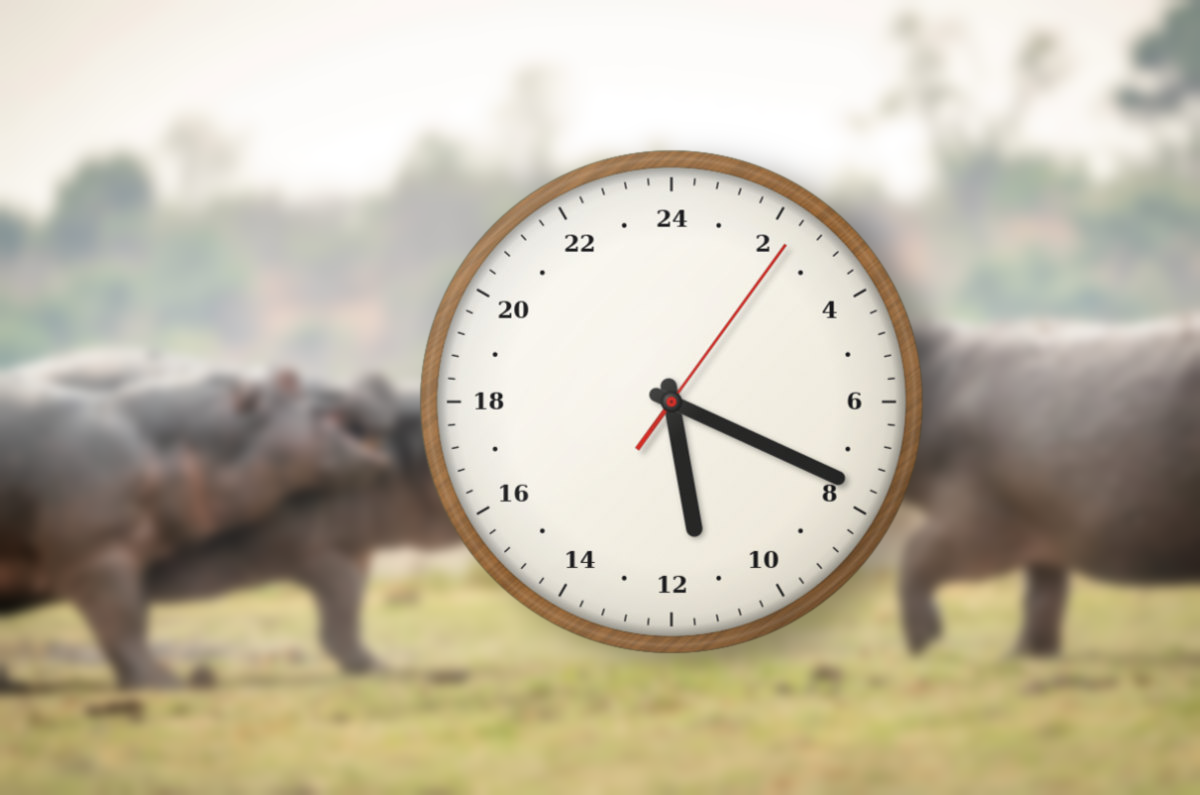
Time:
11h19m06s
